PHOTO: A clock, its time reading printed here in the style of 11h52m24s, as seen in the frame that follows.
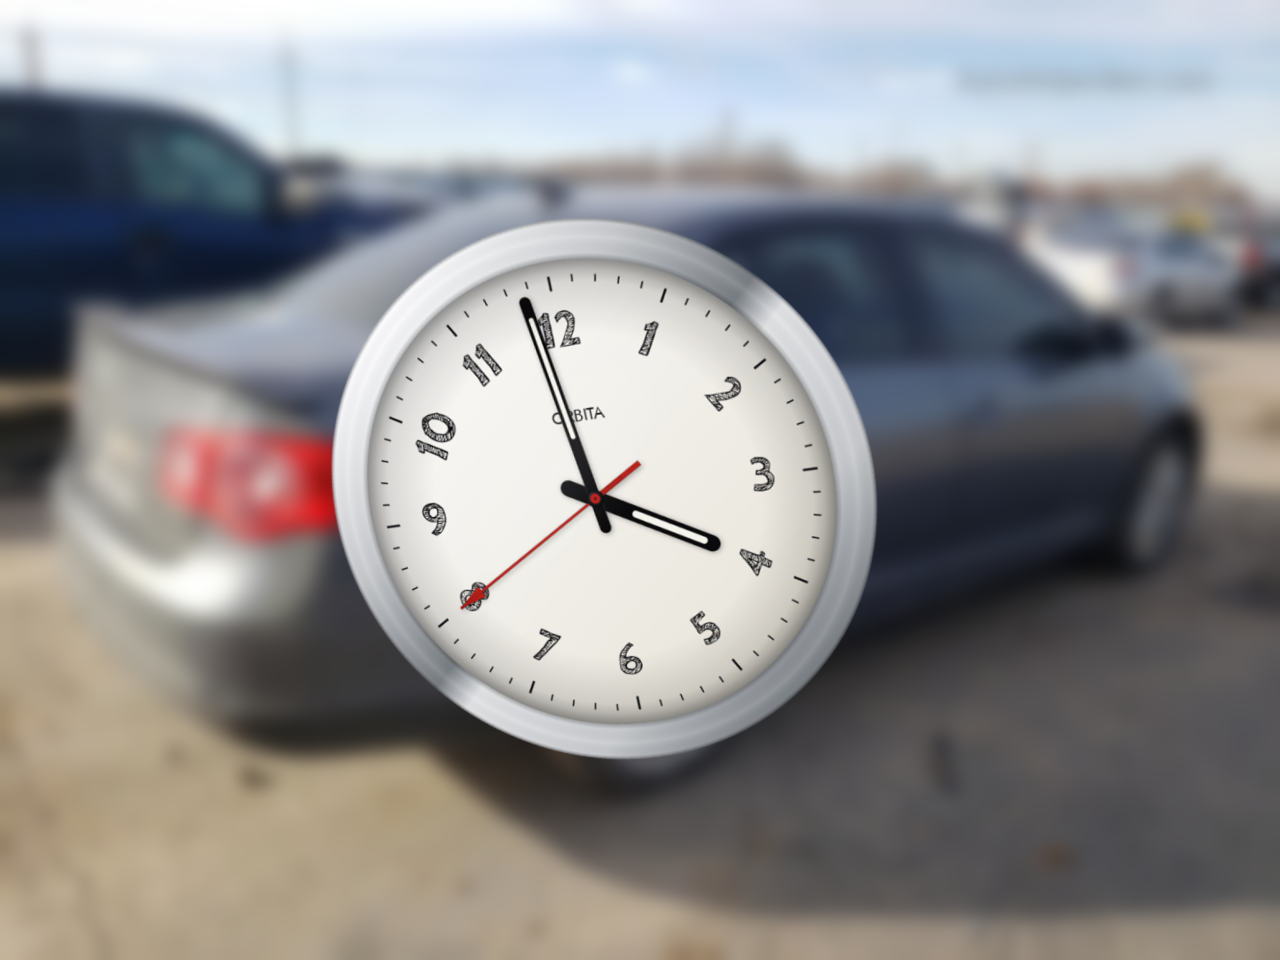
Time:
3h58m40s
